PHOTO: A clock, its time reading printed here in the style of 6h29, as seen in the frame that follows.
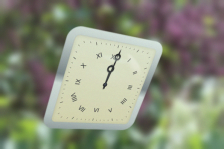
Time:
12h01
